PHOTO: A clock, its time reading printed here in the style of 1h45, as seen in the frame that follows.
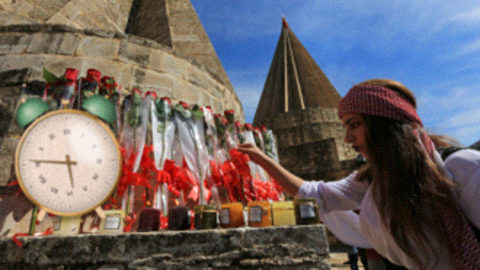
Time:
5h46
